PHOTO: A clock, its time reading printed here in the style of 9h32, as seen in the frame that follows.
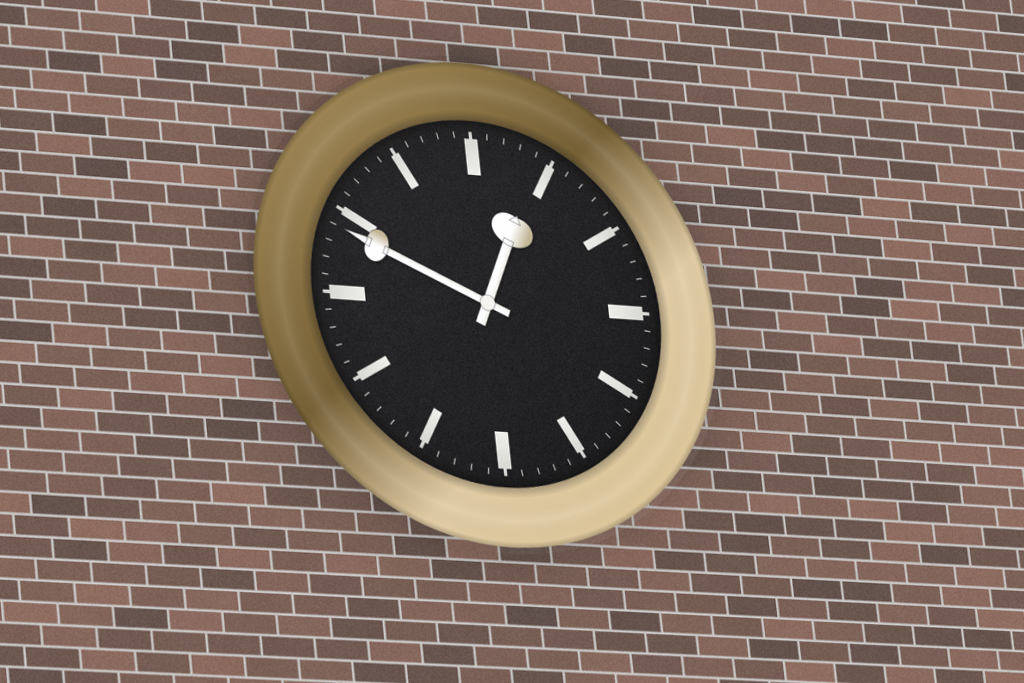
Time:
12h49
